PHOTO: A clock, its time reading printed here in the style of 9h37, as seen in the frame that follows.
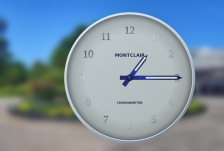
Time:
1h15
